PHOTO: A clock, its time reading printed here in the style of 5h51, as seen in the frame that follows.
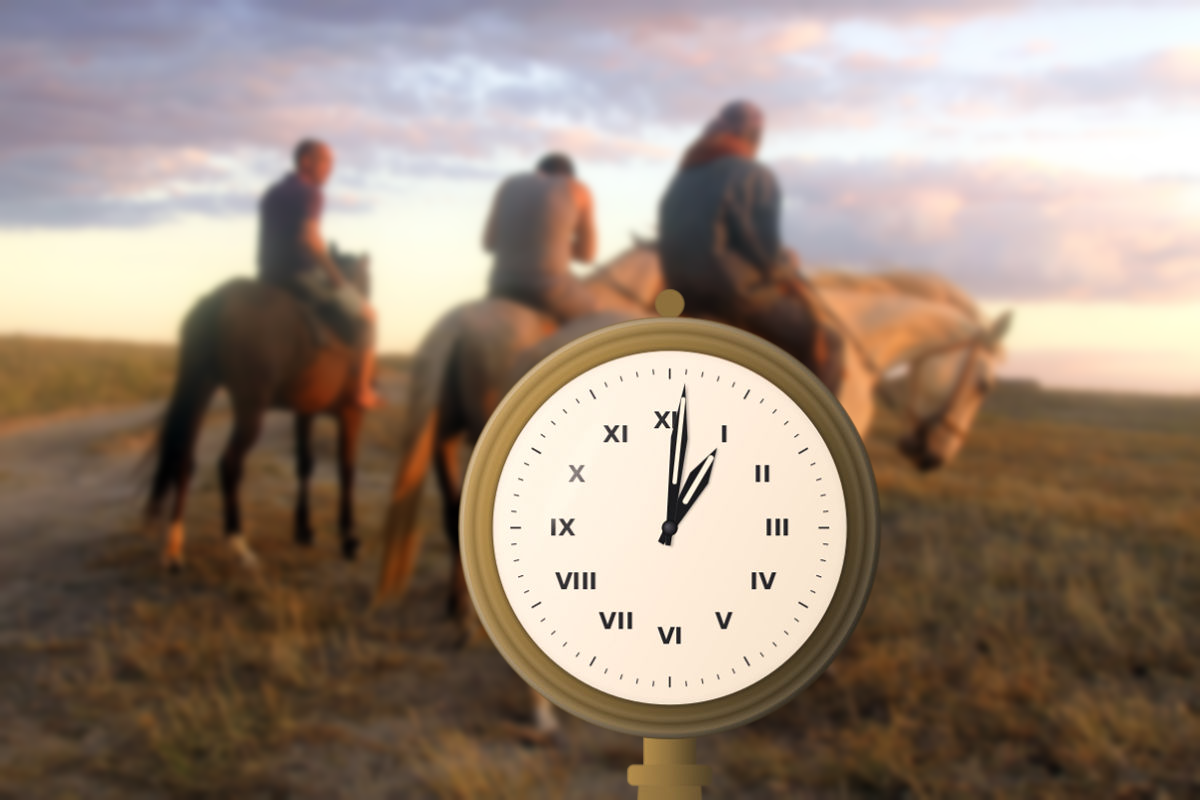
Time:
1h01
